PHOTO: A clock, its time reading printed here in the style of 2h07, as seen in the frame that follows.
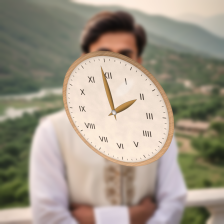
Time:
1h59
